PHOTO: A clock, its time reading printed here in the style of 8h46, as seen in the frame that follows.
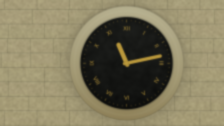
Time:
11h13
